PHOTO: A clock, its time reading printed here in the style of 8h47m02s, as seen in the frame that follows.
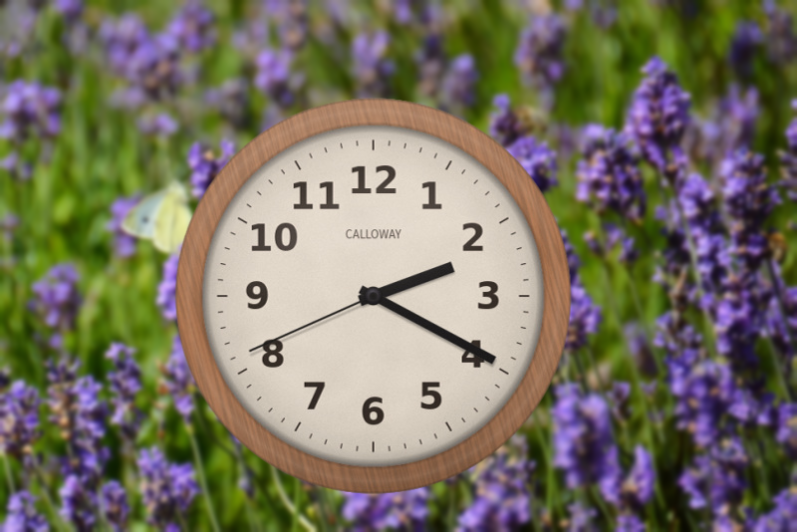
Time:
2h19m41s
